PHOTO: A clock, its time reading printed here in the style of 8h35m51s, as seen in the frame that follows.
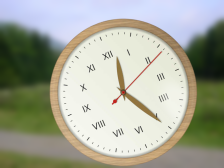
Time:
12h25m11s
